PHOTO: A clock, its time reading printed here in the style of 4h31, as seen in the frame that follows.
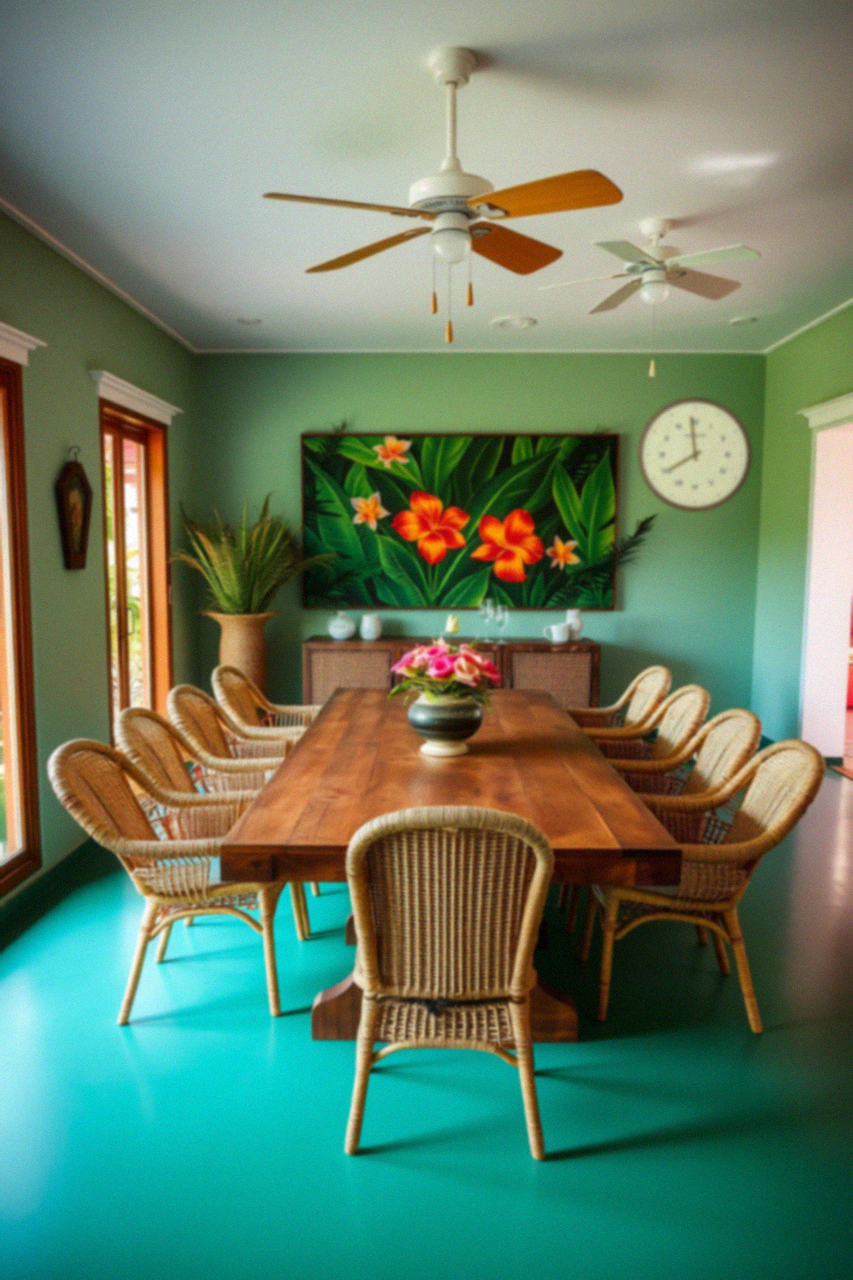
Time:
7h59
